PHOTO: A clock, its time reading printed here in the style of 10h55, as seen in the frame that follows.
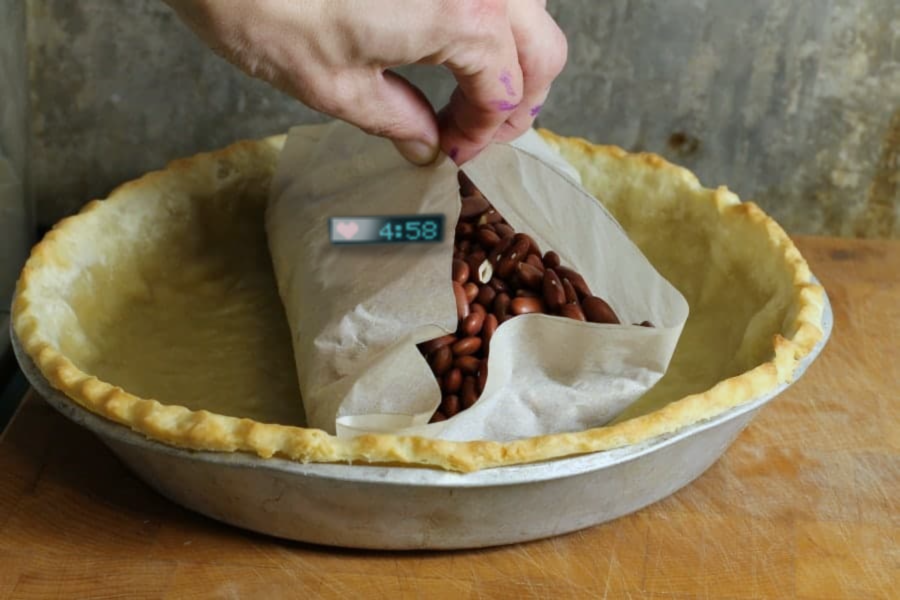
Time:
4h58
